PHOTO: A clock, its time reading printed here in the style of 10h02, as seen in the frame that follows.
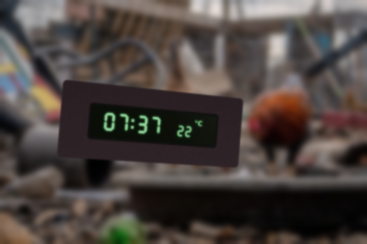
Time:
7h37
